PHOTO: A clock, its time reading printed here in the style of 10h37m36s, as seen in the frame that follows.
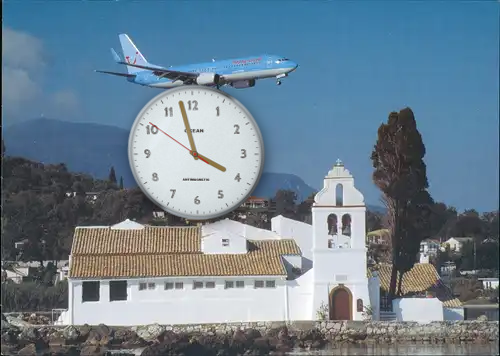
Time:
3h57m51s
